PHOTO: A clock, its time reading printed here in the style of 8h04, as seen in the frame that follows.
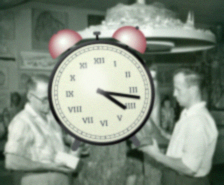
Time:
4h17
